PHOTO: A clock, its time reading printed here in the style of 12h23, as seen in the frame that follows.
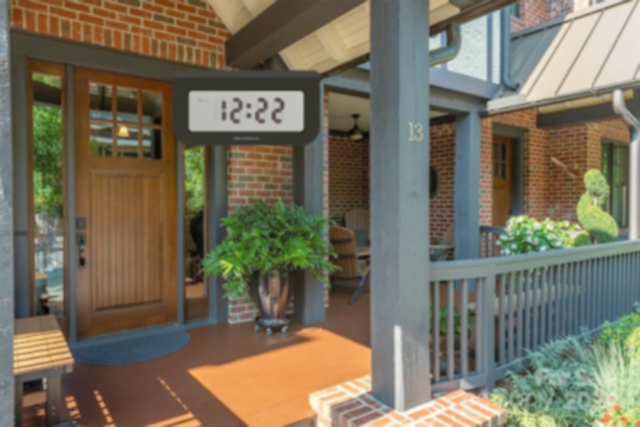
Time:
12h22
